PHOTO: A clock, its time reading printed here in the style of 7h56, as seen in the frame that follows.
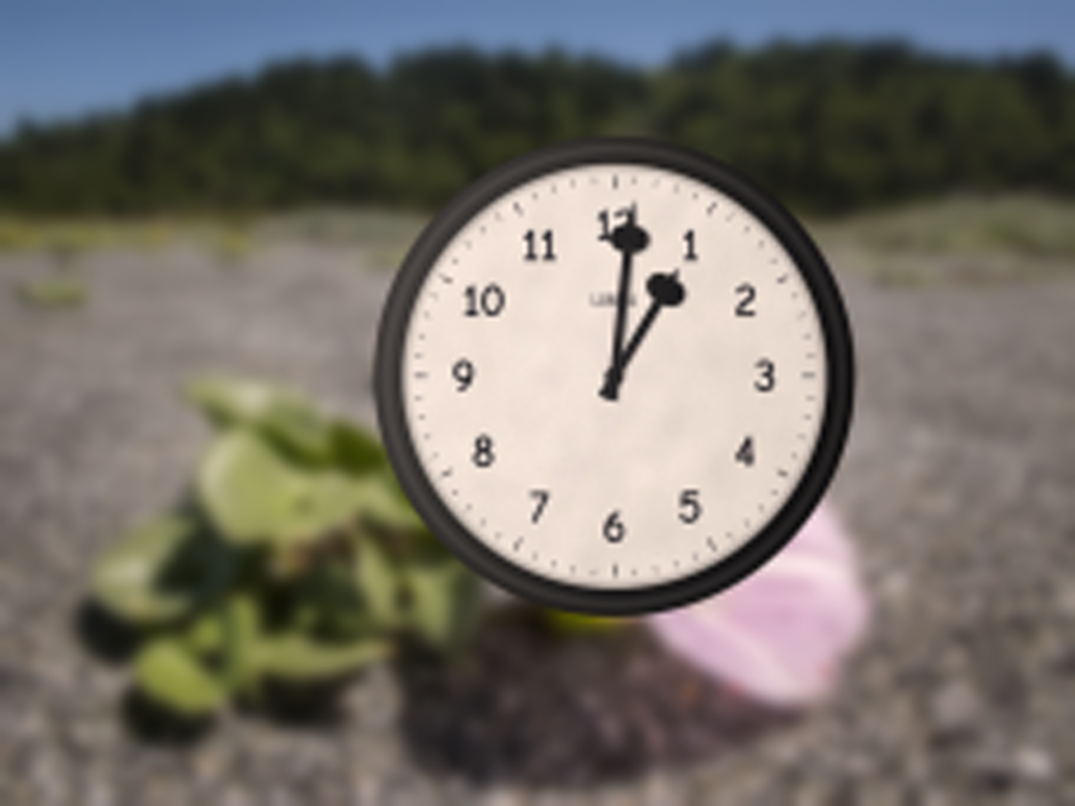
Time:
1h01
